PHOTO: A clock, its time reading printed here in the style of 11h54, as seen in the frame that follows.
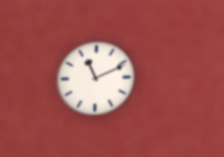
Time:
11h11
